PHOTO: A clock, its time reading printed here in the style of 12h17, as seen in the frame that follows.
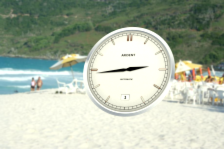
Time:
2h44
